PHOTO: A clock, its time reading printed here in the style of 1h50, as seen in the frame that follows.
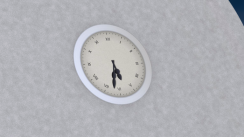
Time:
5h32
